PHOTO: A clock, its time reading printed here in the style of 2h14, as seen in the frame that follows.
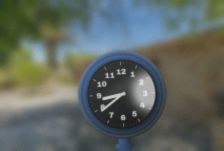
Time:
8h39
